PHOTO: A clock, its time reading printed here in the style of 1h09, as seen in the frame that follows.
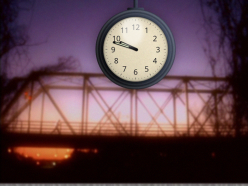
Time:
9h48
